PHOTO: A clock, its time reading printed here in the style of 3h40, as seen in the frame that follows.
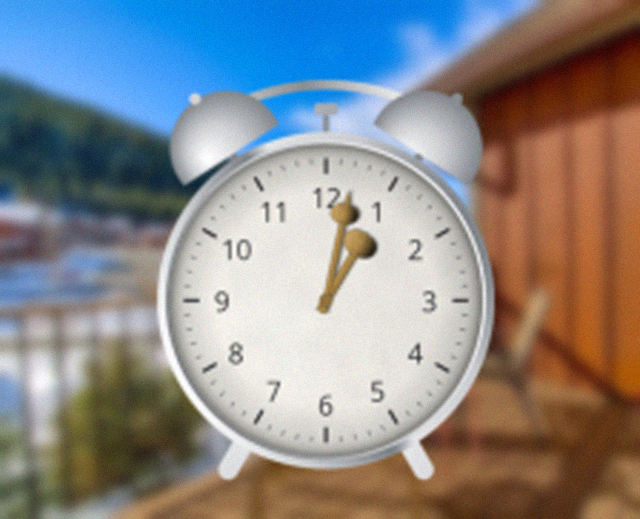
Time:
1h02
